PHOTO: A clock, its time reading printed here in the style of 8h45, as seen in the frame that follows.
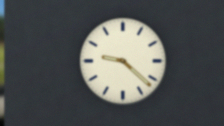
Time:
9h22
